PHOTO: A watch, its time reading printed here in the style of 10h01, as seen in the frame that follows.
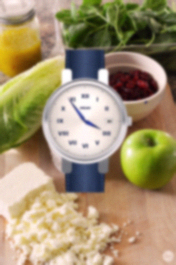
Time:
3h54
